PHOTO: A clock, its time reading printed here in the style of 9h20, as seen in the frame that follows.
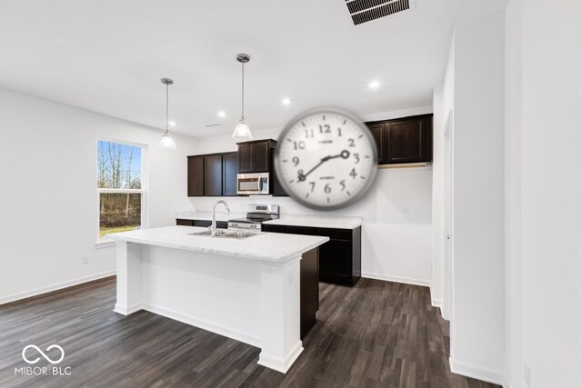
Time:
2h39
